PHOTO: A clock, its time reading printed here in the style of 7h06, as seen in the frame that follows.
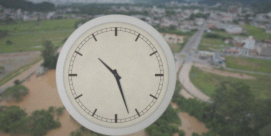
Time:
10h27
